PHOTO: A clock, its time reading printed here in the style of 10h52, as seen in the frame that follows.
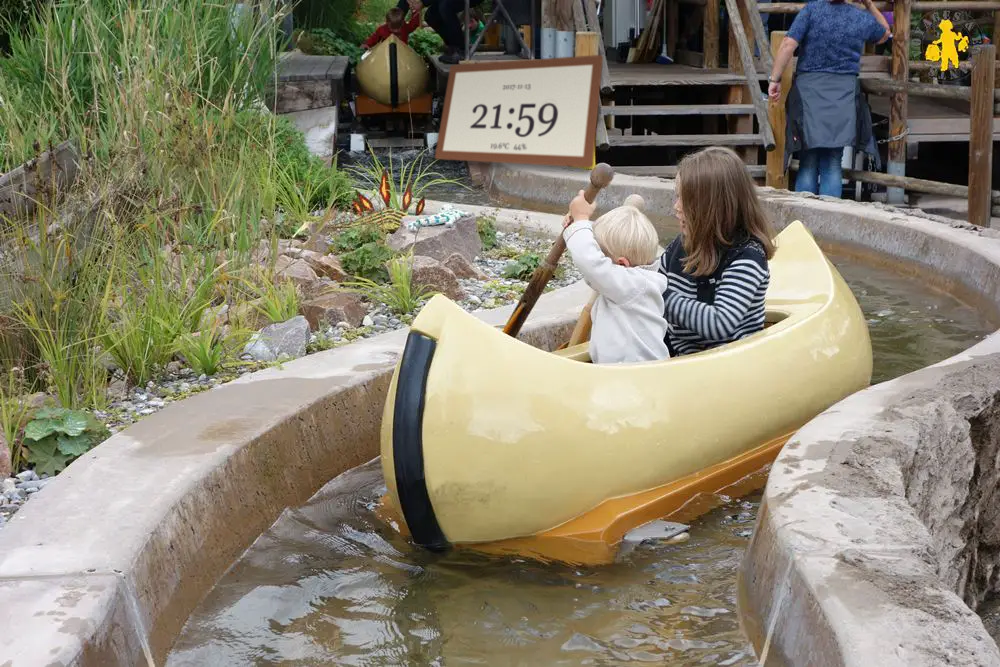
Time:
21h59
